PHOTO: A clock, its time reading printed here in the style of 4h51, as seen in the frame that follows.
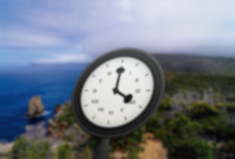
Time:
4h00
